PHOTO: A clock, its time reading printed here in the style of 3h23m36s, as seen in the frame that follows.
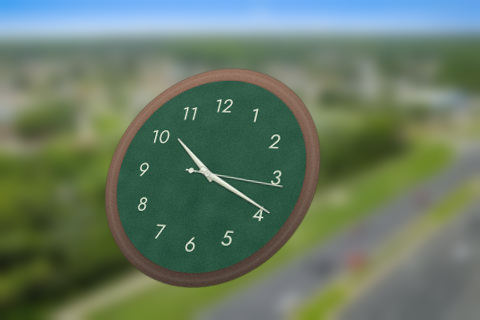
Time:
10h19m16s
